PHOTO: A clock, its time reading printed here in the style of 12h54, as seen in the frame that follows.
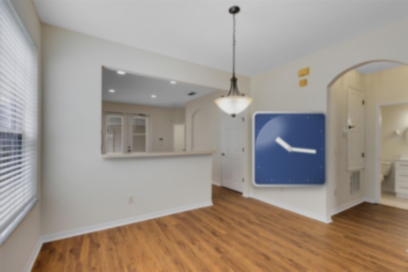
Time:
10h16
